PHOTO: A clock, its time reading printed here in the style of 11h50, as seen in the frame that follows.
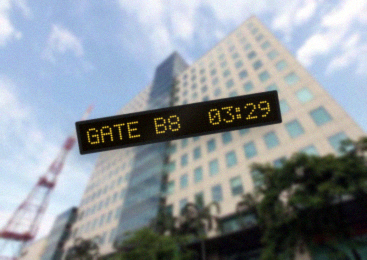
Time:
3h29
